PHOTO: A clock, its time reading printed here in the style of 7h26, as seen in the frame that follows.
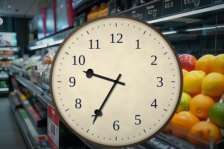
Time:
9h35
